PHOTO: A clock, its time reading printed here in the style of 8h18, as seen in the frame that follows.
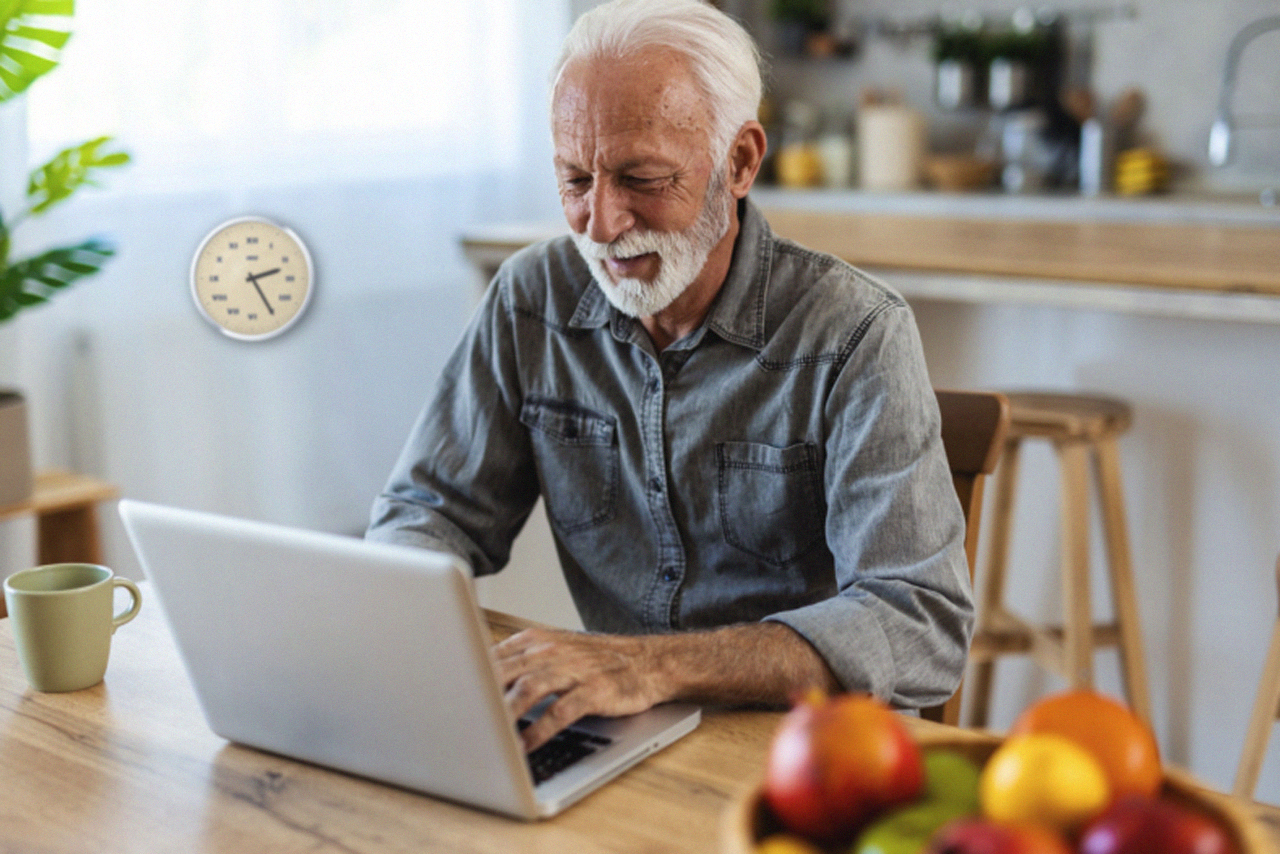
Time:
2h25
